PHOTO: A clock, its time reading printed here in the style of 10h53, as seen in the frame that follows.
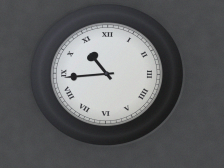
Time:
10h44
